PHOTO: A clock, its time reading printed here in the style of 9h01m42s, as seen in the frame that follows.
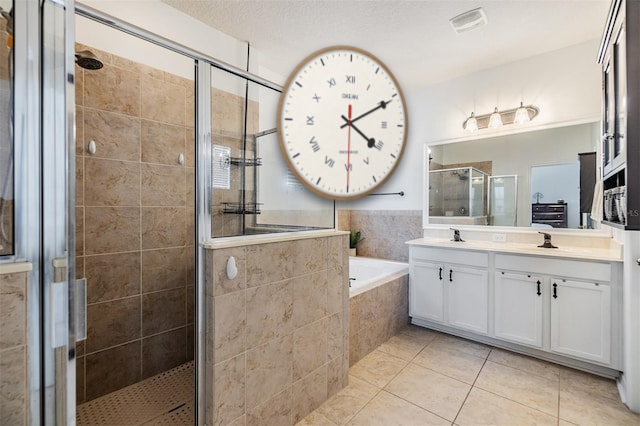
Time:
4h10m30s
